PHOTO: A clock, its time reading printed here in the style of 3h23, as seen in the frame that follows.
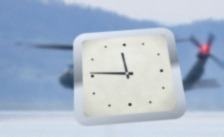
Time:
11h46
